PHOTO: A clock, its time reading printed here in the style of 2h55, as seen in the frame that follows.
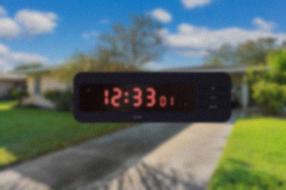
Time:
12h33
